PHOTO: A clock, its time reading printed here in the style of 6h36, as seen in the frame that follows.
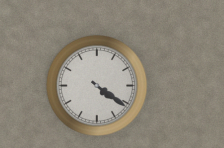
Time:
4h21
